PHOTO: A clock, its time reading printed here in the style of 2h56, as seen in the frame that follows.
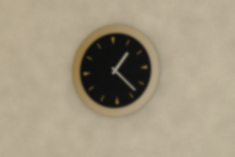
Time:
1h23
